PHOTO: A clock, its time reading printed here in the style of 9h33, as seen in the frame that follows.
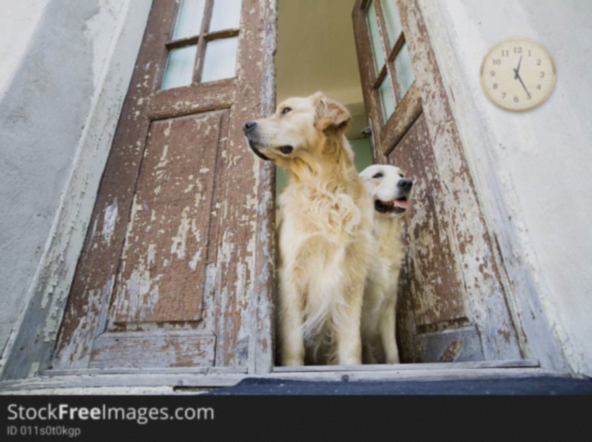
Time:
12h25
